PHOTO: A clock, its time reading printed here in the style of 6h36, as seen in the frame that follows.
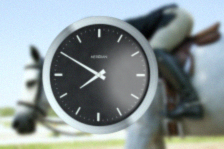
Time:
7h50
